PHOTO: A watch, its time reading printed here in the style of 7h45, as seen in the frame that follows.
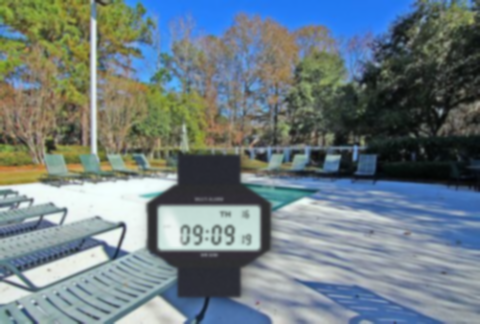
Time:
9h09
